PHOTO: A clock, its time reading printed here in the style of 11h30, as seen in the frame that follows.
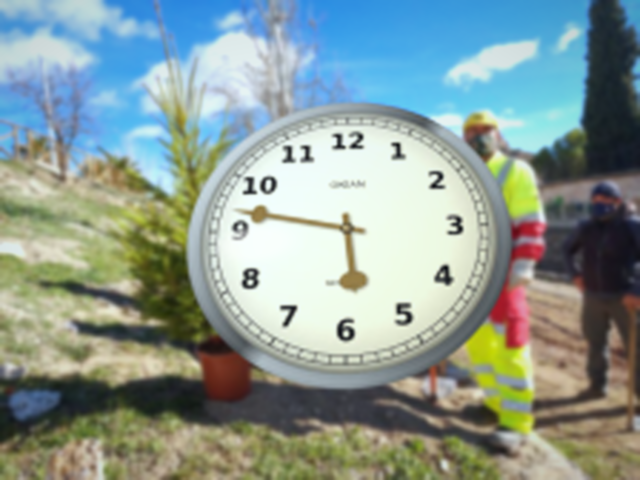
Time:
5h47
